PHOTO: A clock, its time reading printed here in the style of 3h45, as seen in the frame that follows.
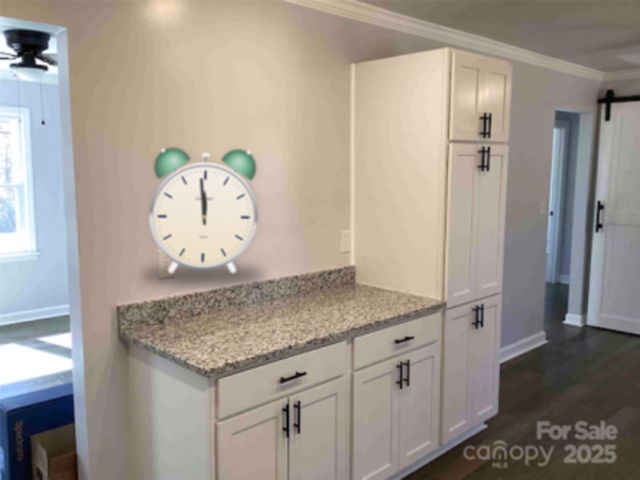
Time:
11h59
